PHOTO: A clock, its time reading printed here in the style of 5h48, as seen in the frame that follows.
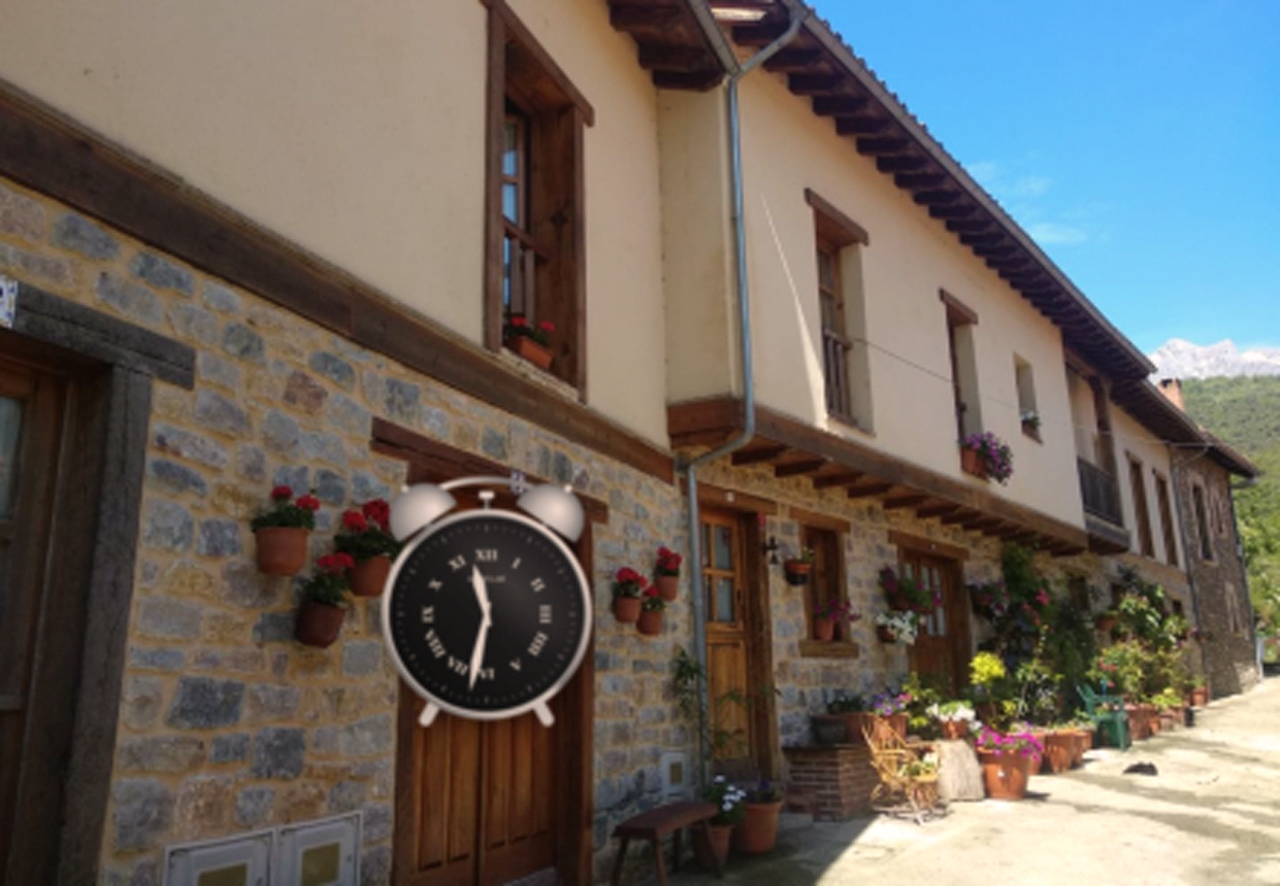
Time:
11h32
